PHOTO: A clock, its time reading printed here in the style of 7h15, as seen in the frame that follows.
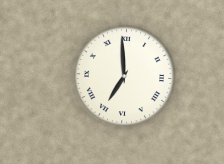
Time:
6h59
